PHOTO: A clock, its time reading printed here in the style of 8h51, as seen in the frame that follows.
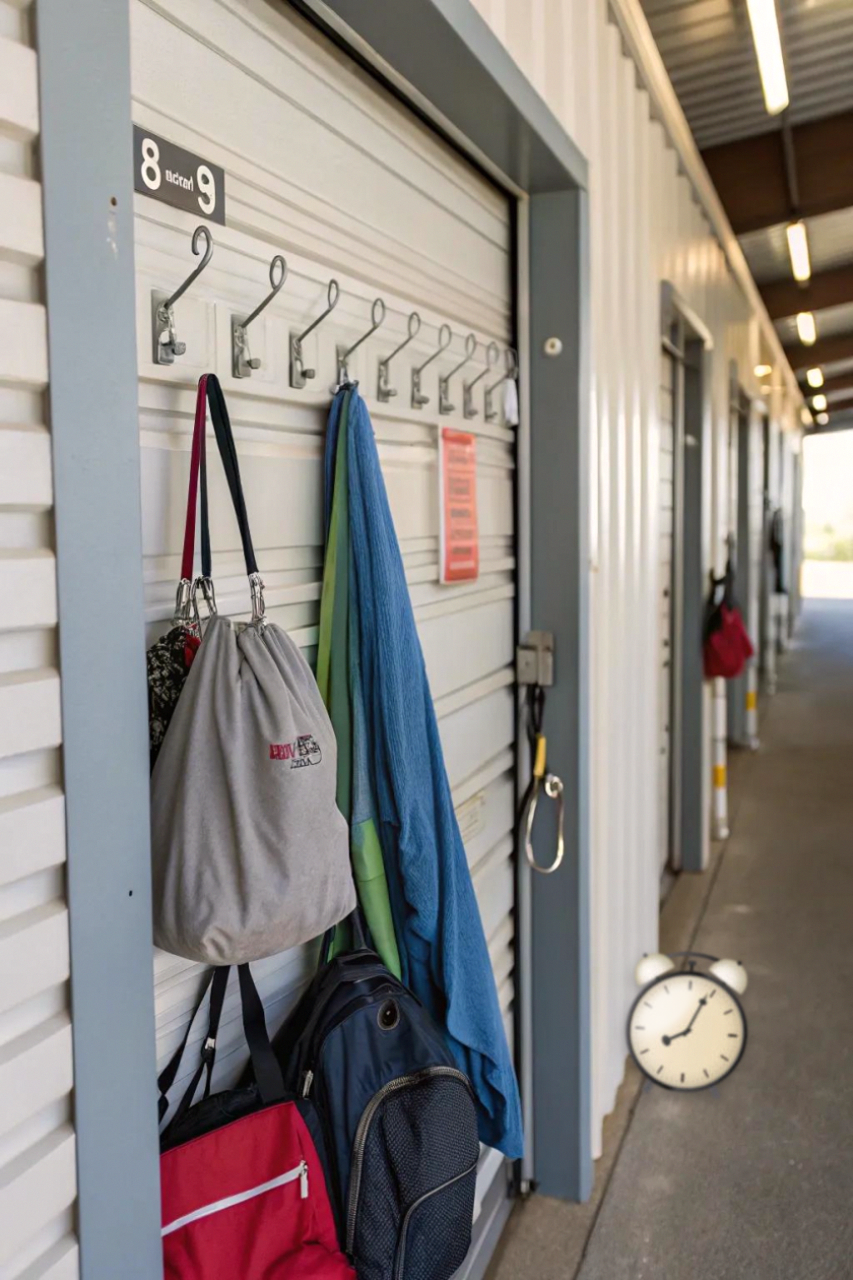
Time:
8h04
